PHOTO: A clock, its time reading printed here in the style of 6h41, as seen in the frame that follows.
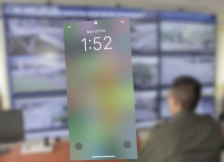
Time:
1h52
